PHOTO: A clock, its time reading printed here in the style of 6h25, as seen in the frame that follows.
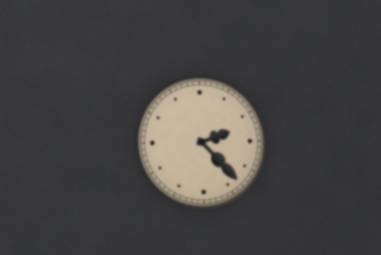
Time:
2h23
